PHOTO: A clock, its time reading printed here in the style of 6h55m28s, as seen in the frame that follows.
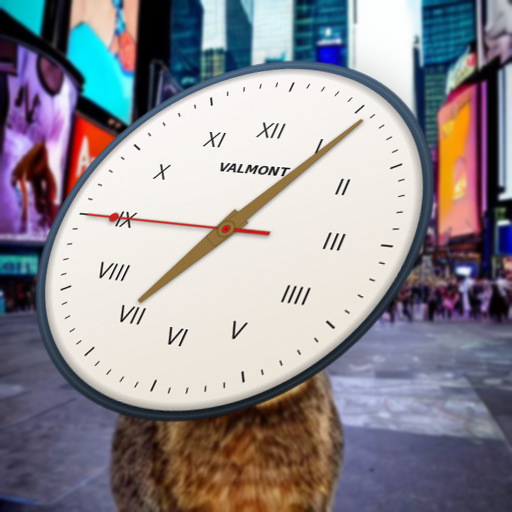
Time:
7h05m45s
